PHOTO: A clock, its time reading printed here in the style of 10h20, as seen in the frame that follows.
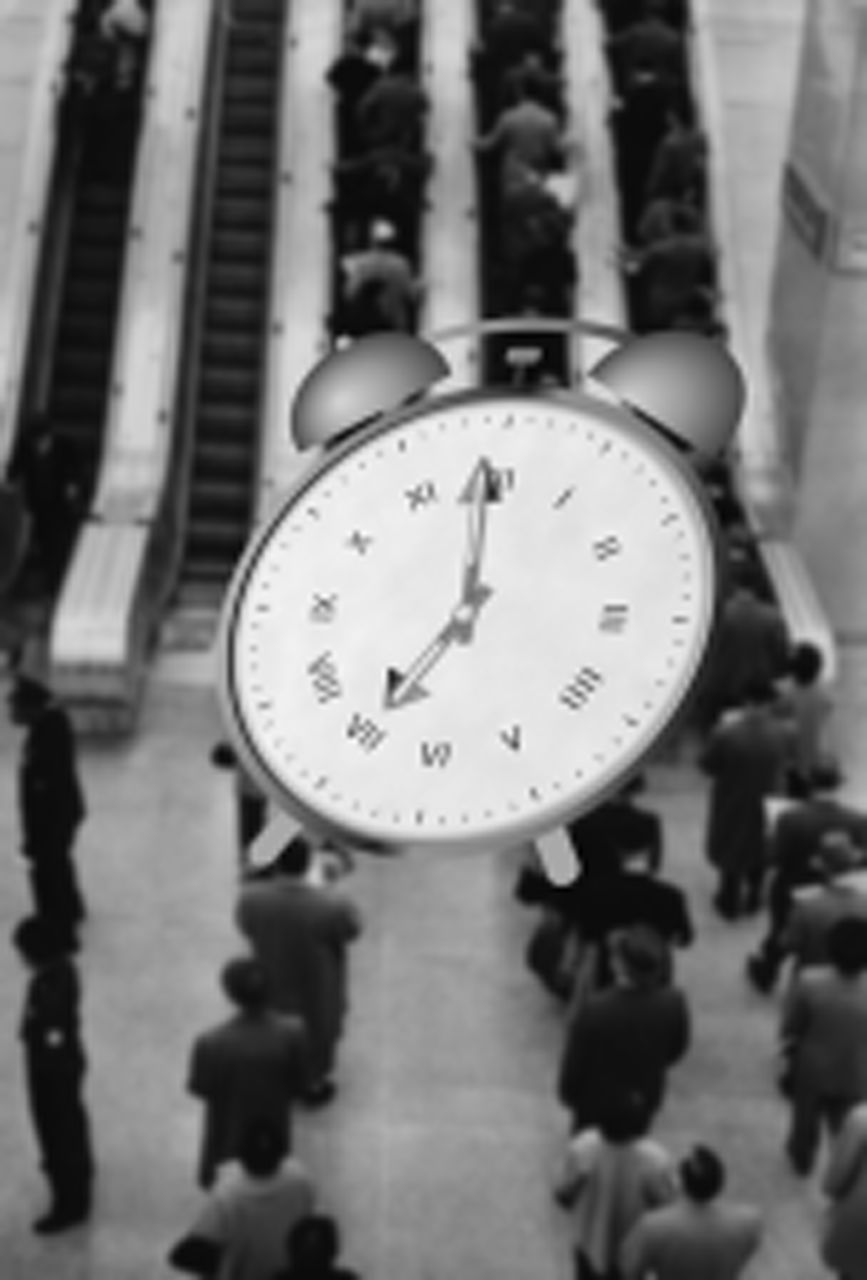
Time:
6h59
